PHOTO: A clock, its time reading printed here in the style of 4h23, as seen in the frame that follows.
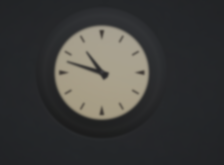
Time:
10h48
